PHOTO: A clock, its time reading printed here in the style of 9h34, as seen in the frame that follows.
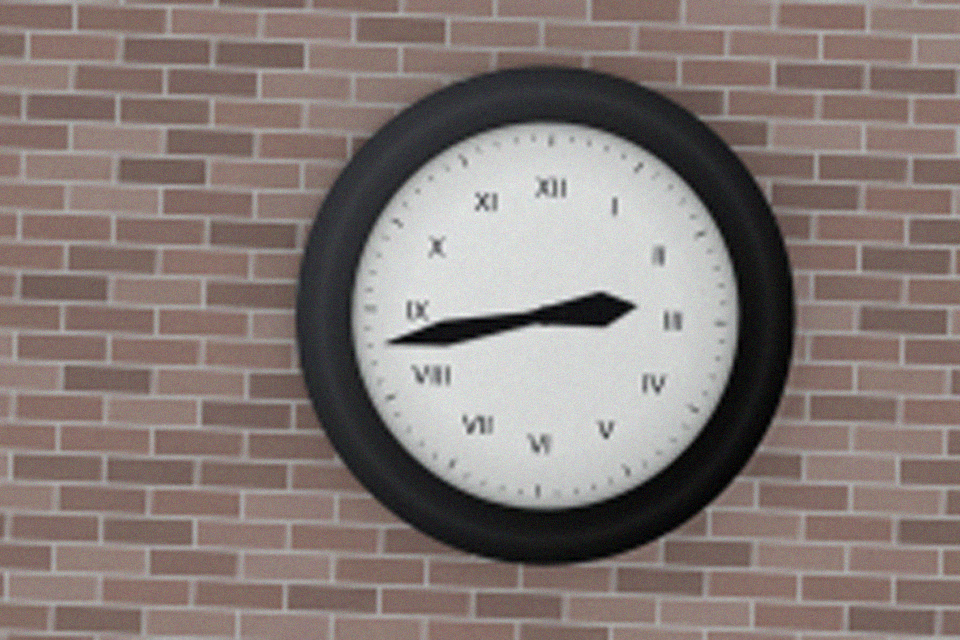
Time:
2h43
